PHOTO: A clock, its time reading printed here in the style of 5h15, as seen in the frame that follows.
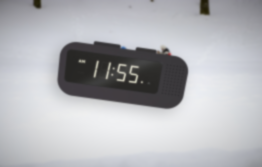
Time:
11h55
